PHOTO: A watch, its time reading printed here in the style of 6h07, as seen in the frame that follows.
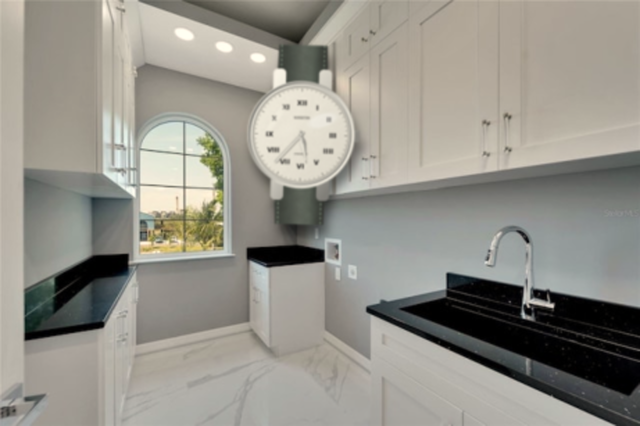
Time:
5h37
